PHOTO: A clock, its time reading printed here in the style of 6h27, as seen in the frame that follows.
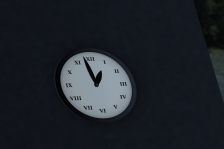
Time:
12h58
